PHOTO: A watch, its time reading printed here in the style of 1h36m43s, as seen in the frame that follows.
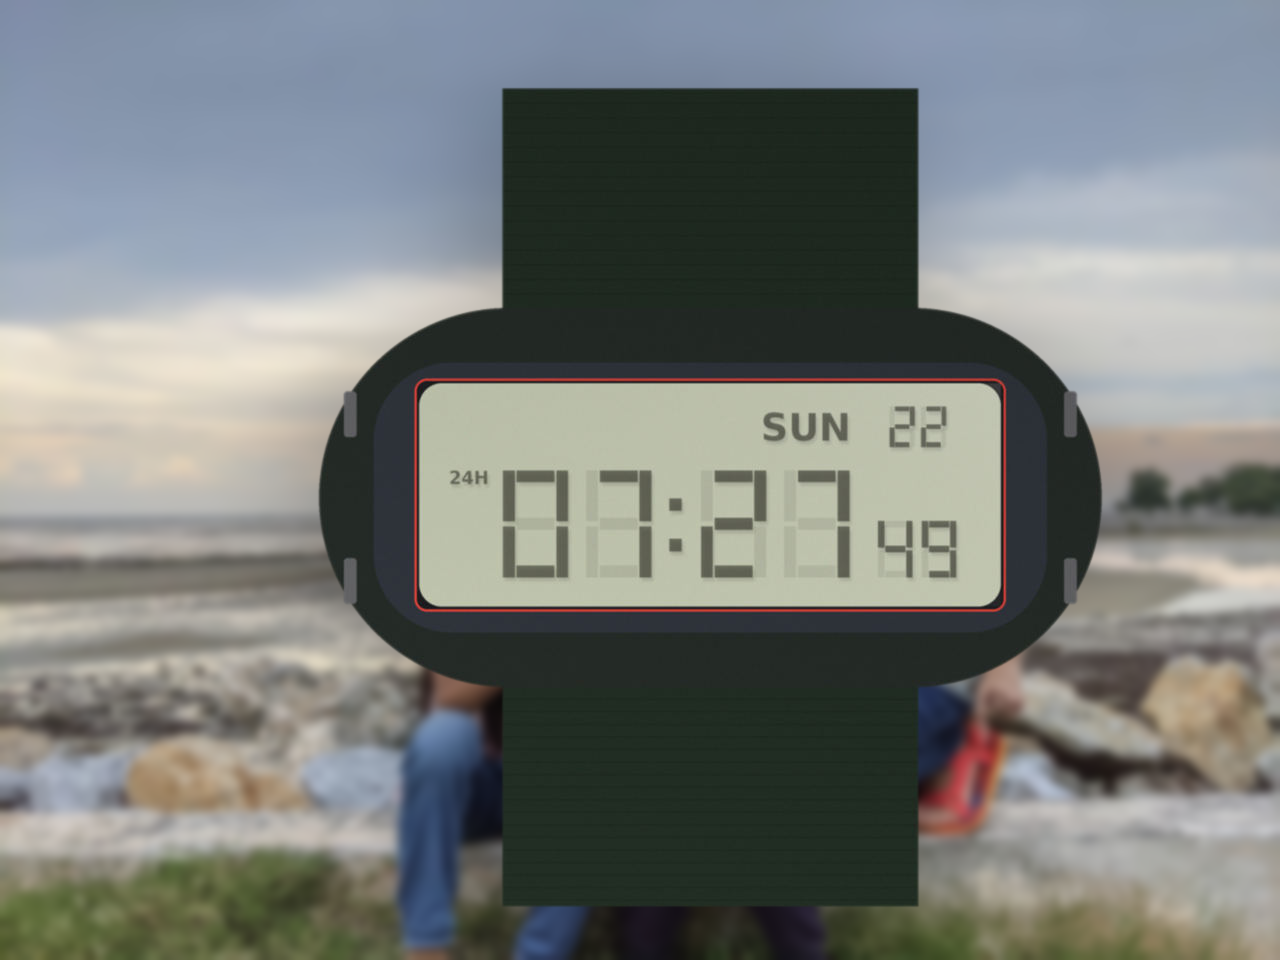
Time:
7h27m49s
